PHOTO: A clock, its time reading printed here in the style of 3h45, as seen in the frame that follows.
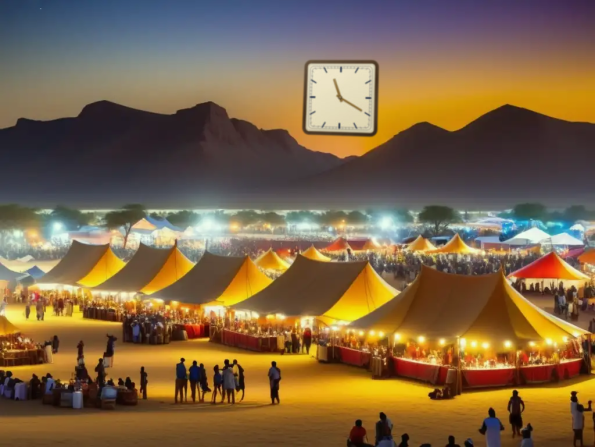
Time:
11h20
